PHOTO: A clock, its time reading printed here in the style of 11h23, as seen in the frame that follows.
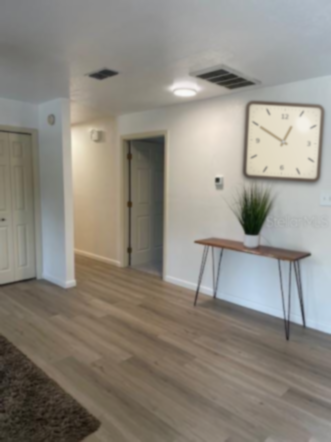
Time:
12h50
